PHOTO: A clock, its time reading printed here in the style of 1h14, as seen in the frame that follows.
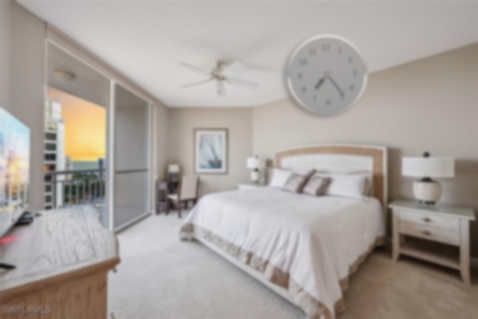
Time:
7h24
